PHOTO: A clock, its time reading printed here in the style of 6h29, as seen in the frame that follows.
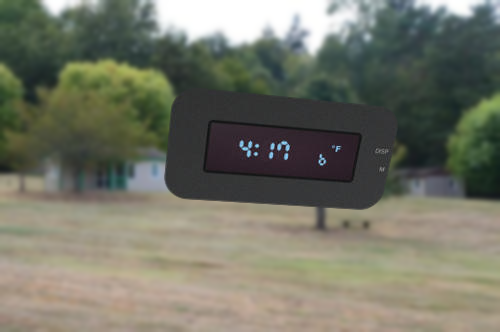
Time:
4h17
